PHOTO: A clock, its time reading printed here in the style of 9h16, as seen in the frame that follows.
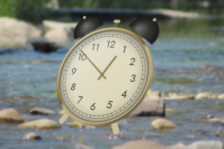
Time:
12h51
